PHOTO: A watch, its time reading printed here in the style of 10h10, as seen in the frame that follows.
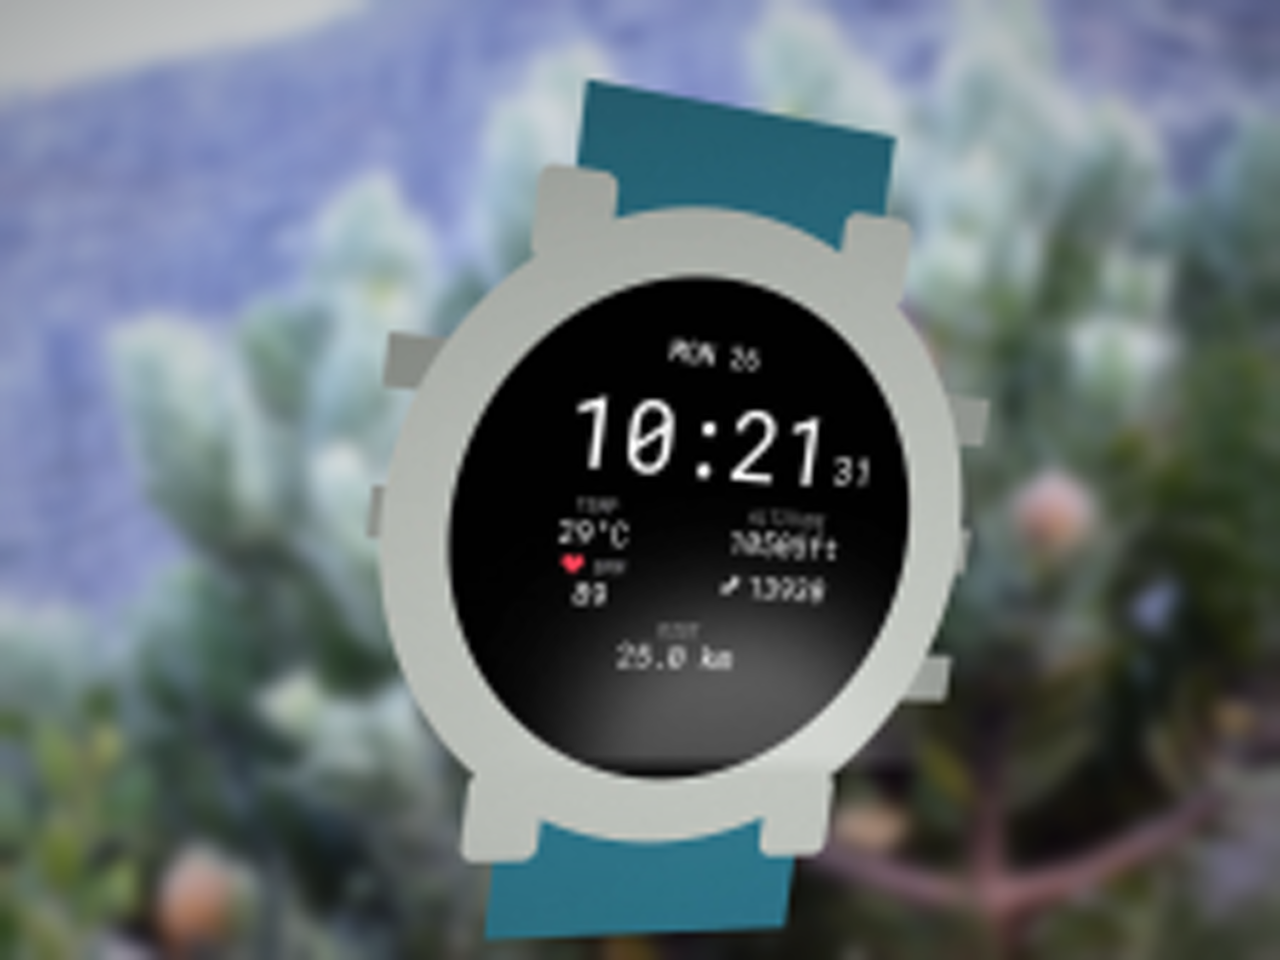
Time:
10h21
